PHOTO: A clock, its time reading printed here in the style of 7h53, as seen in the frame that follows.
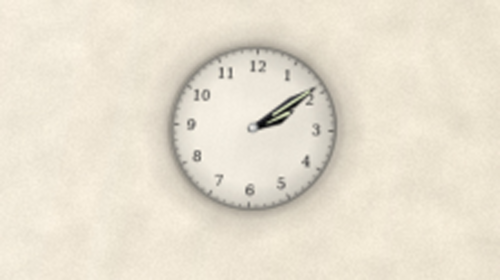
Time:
2h09
